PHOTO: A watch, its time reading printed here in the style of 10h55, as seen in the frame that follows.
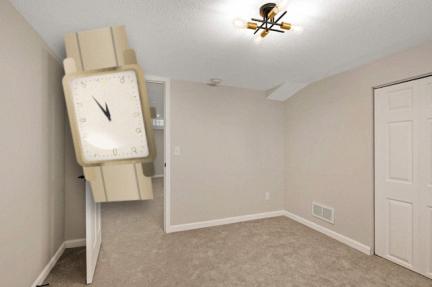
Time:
11h55
